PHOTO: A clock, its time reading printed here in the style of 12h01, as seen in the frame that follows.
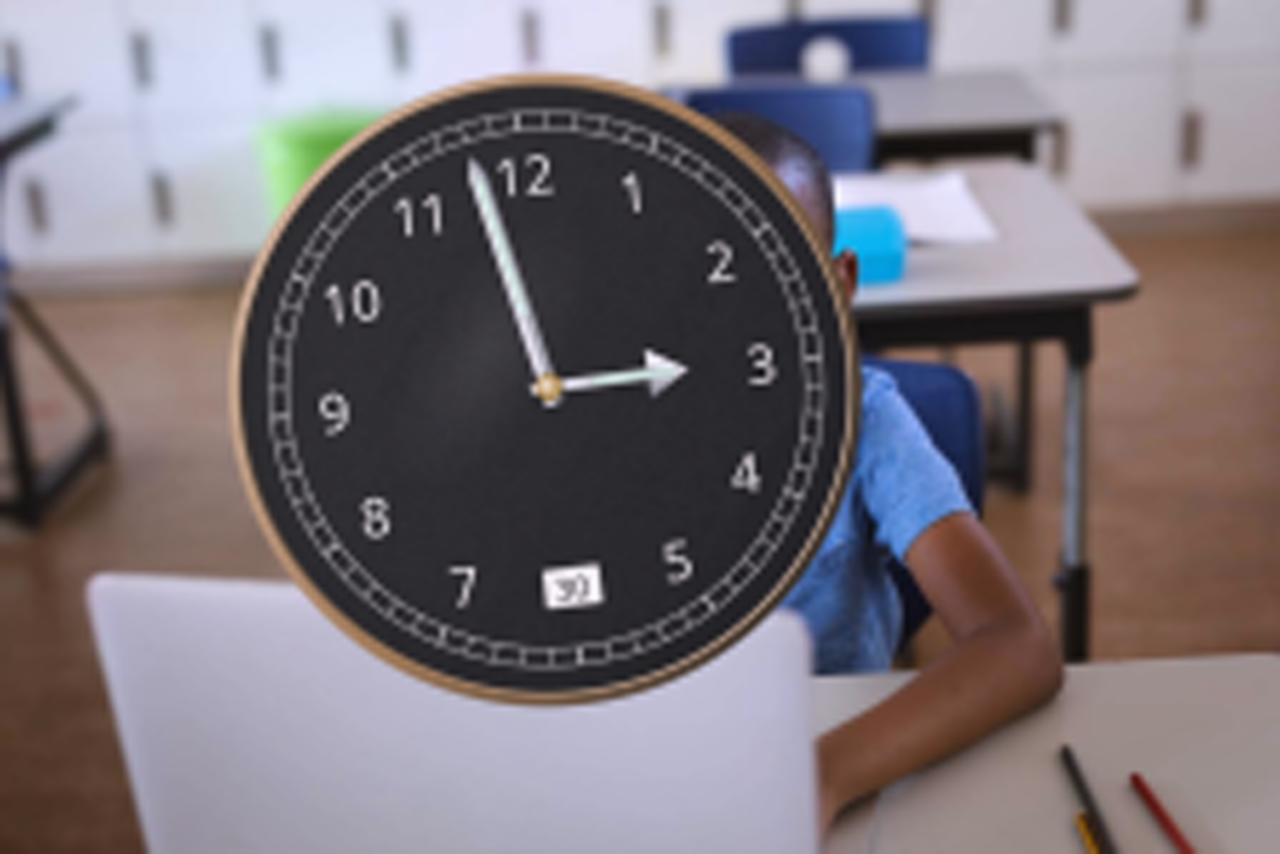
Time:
2h58
